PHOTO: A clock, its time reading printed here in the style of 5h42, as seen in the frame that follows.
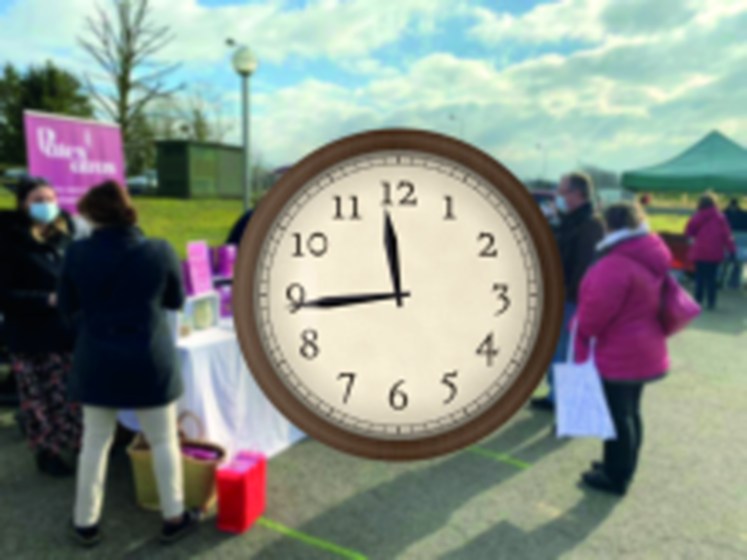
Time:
11h44
